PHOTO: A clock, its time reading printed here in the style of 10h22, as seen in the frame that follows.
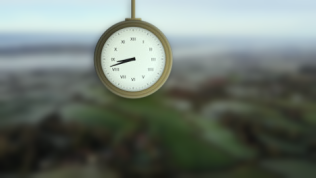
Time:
8h42
